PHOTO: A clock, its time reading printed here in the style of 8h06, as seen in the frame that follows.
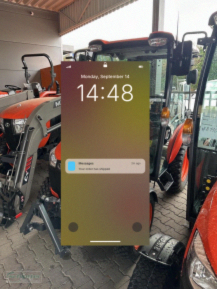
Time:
14h48
